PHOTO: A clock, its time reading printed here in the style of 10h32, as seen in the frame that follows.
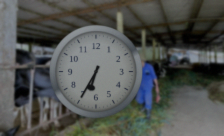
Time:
6h35
